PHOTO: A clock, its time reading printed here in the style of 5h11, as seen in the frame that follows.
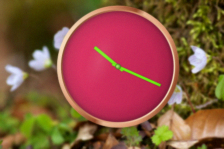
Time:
10h19
